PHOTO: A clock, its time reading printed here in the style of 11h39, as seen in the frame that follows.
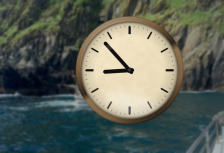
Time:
8h53
